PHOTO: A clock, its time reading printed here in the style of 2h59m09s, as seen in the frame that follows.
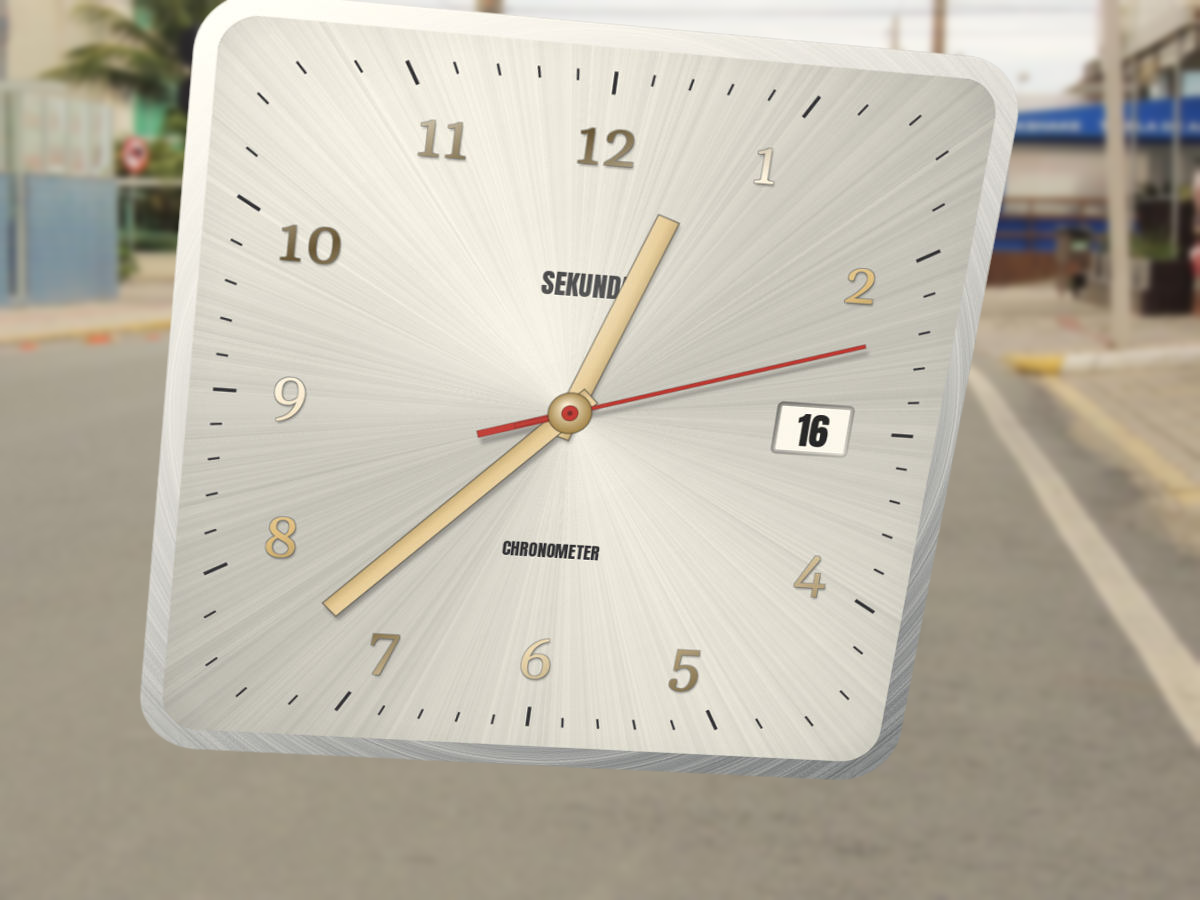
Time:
12h37m12s
